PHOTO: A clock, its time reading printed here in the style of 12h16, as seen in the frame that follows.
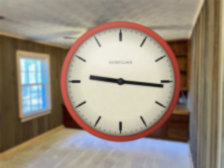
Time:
9h16
